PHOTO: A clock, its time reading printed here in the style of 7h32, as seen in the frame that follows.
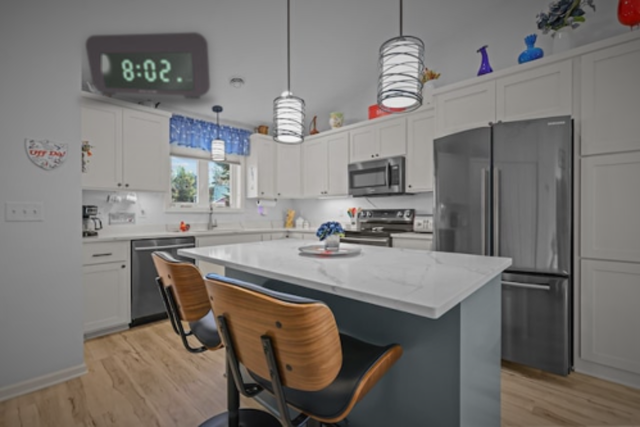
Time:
8h02
